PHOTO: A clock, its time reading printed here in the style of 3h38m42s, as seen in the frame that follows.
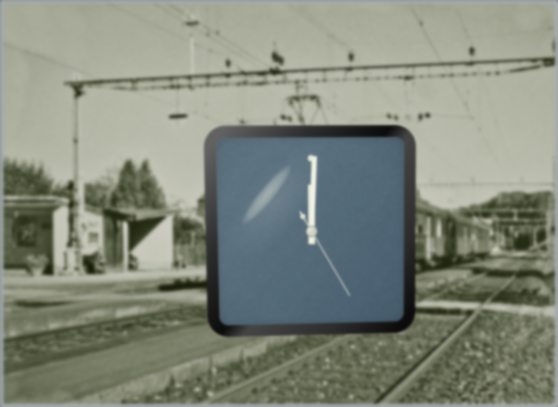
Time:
12h00m25s
